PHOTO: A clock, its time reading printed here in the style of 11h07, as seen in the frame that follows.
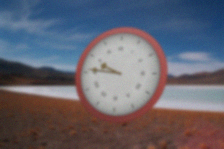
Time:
9h46
